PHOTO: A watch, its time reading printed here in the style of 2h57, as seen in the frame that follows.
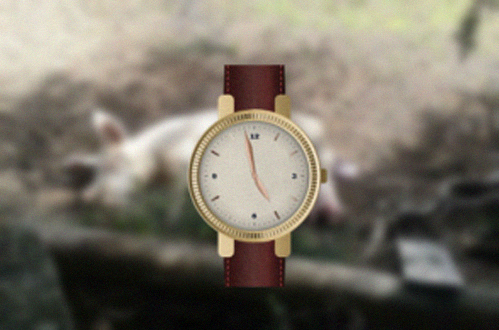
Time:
4h58
